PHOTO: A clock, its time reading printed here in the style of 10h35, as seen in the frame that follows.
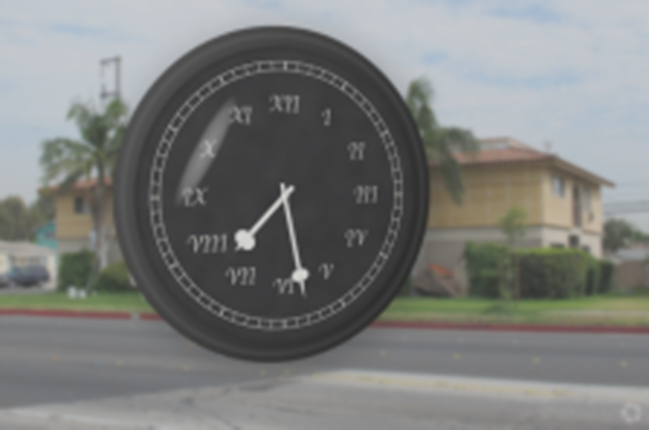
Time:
7h28
